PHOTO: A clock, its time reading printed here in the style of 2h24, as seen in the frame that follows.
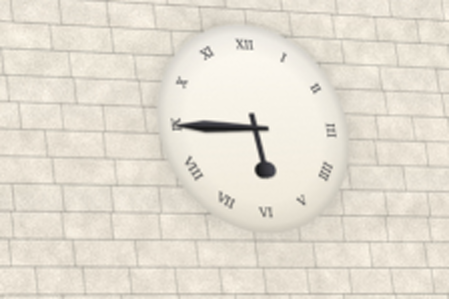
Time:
5h45
